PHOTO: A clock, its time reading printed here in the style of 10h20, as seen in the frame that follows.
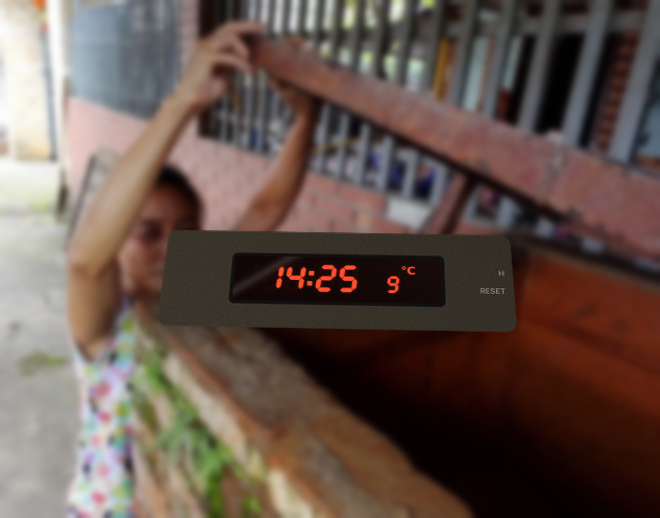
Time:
14h25
